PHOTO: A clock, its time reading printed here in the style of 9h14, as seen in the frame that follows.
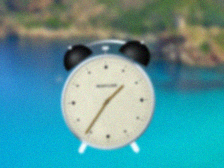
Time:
1h36
